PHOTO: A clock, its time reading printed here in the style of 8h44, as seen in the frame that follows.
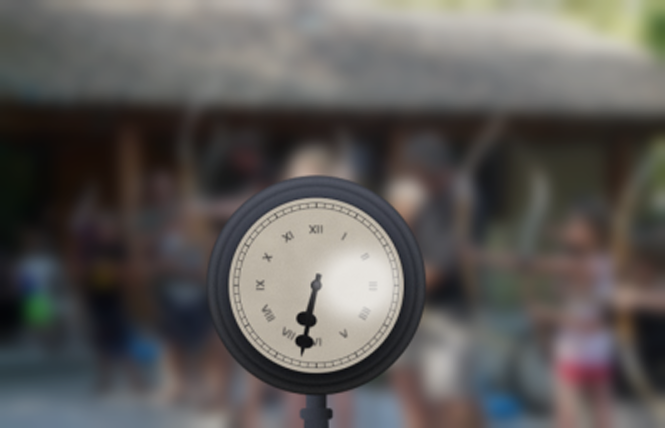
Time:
6h32
